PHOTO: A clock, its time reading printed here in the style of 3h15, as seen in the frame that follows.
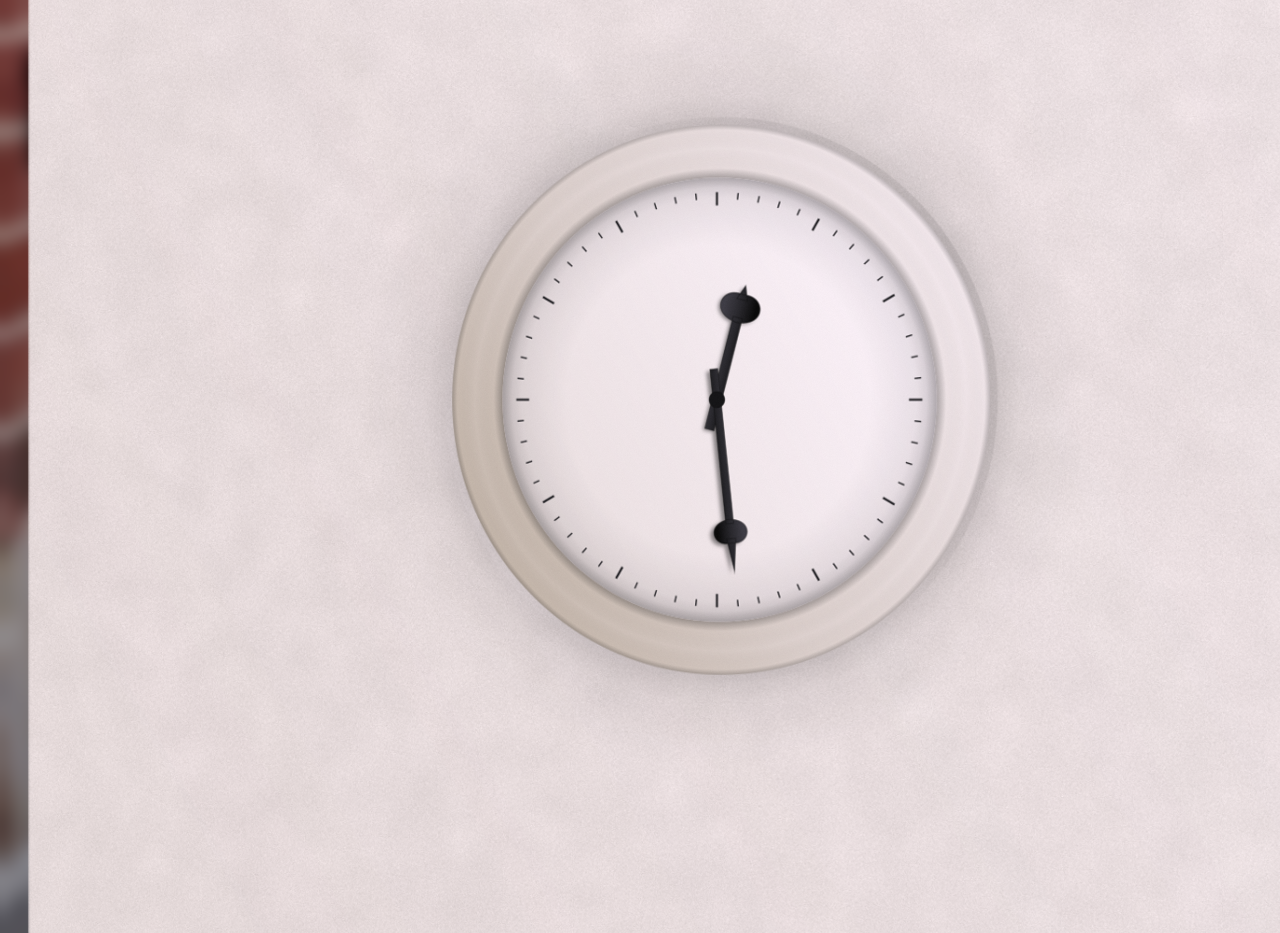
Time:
12h29
